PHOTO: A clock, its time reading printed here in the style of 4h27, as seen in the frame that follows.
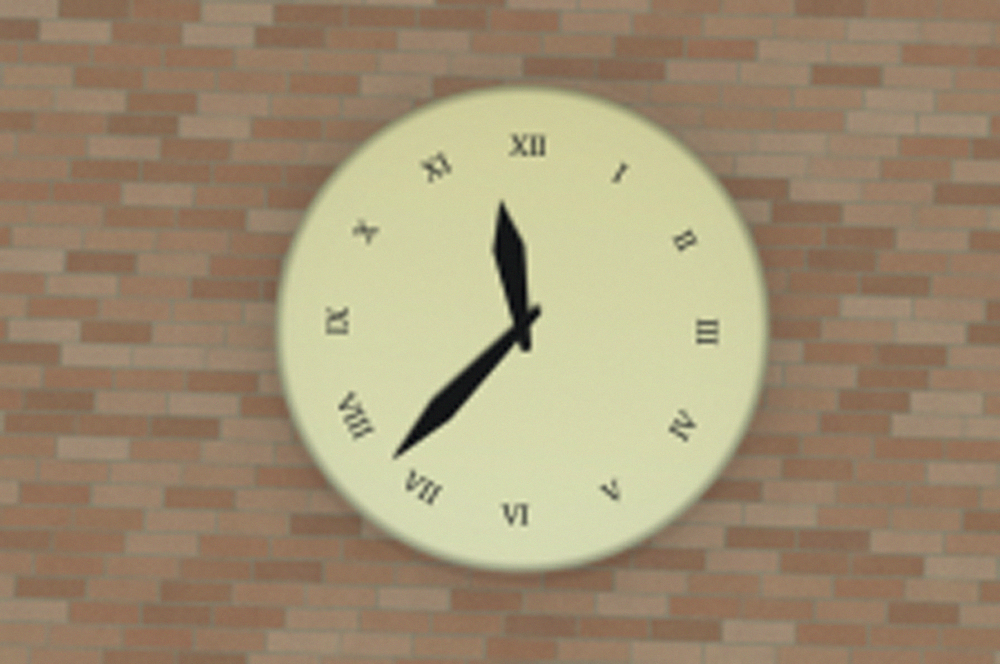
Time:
11h37
